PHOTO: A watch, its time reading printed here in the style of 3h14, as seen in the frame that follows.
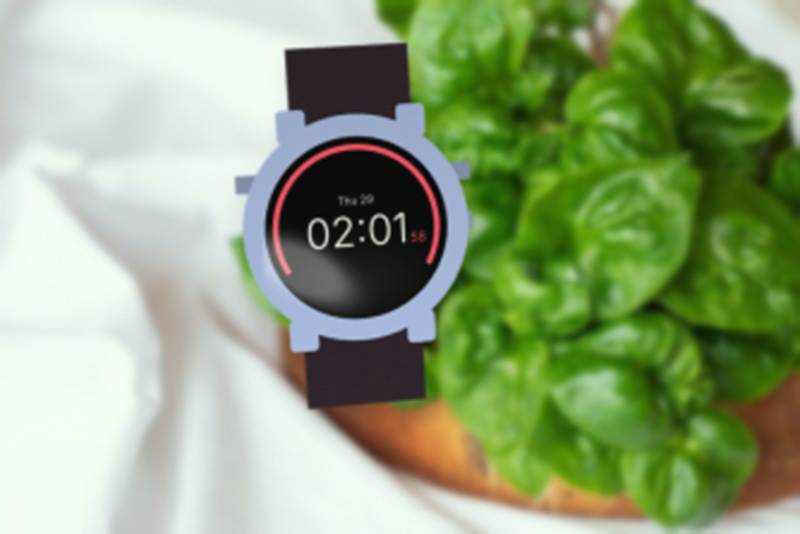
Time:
2h01
